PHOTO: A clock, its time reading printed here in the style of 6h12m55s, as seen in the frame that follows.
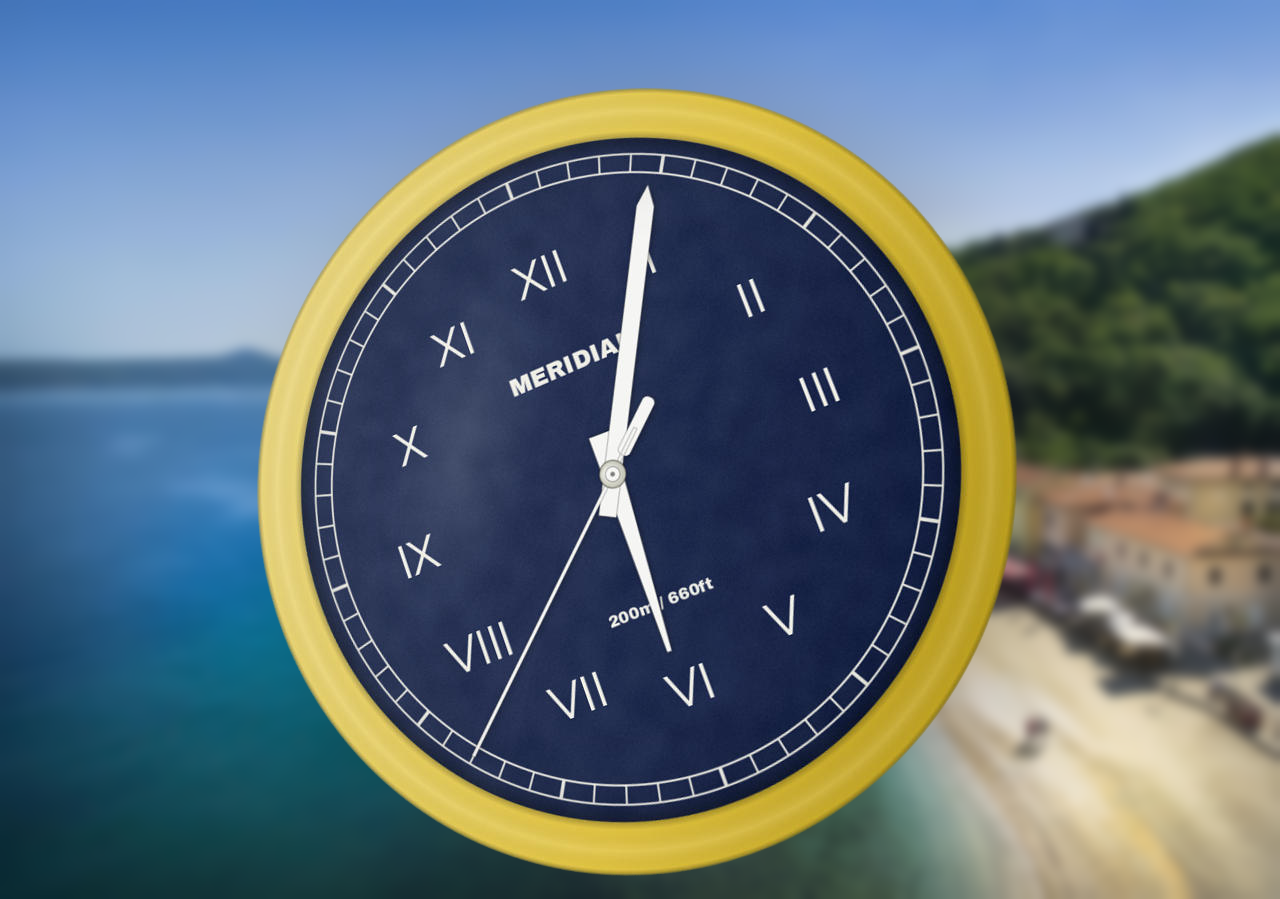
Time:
6h04m38s
